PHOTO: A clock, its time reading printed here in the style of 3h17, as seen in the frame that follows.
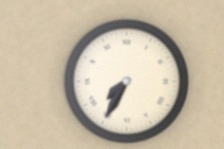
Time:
7h35
